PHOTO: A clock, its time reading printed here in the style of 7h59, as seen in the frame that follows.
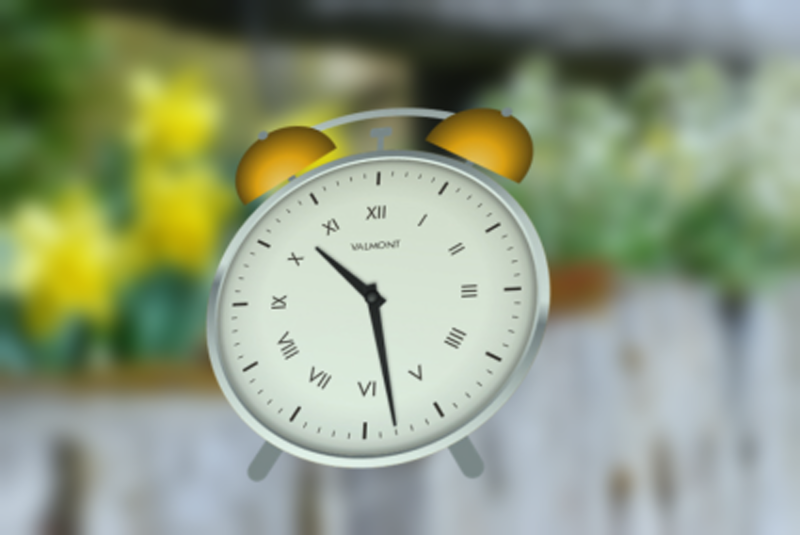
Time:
10h28
